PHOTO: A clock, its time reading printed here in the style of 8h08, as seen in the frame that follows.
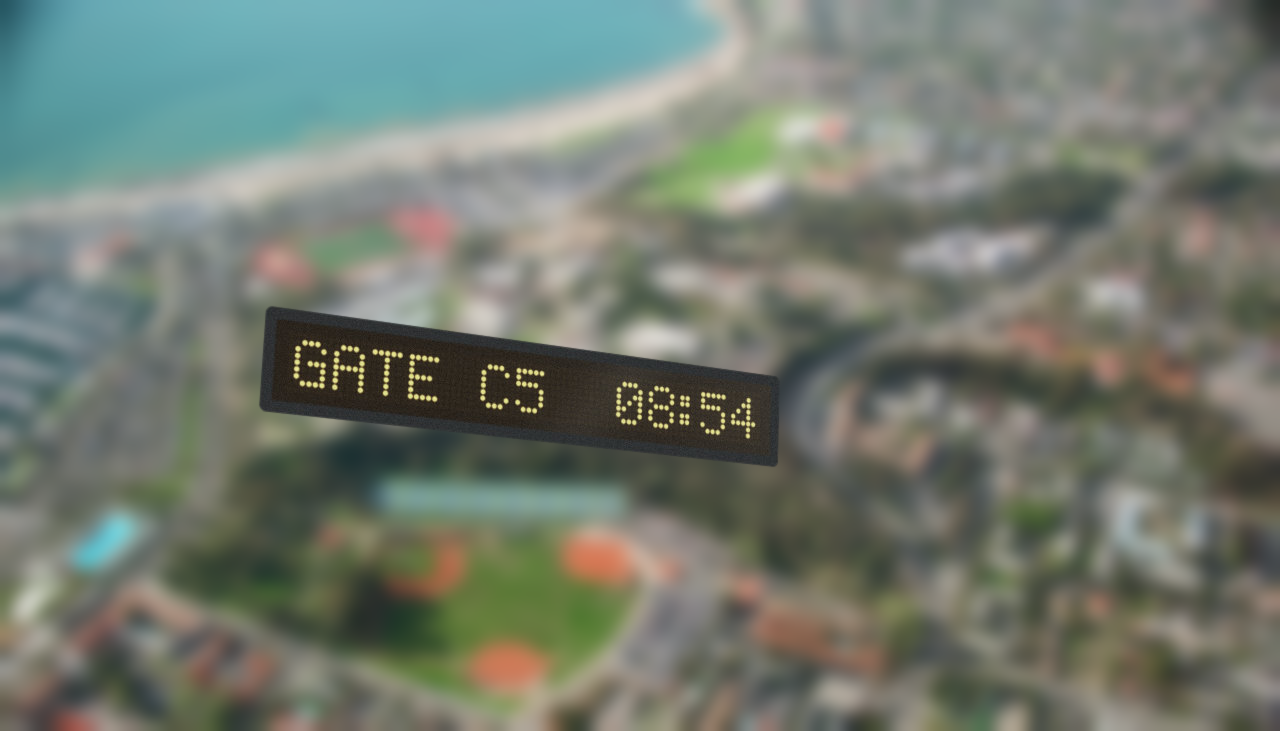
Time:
8h54
